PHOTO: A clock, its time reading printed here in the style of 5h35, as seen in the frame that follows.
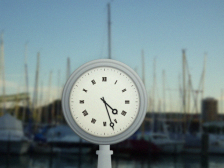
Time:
4h27
